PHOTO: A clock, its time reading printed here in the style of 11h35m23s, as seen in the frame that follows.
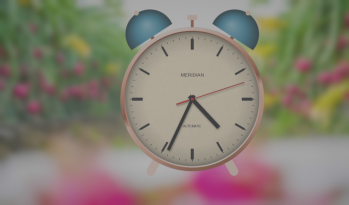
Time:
4h34m12s
